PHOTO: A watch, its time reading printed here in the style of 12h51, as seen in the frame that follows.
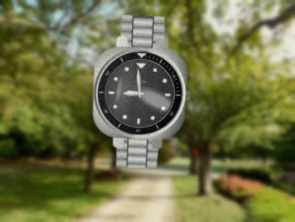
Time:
8h59
